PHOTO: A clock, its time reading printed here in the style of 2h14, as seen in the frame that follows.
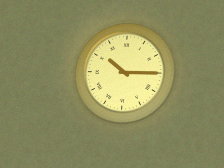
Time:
10h15
